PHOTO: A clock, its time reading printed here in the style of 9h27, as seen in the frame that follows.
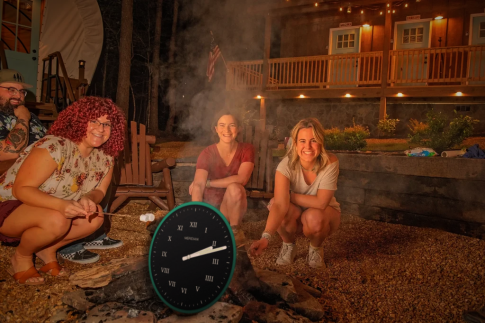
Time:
2h12
